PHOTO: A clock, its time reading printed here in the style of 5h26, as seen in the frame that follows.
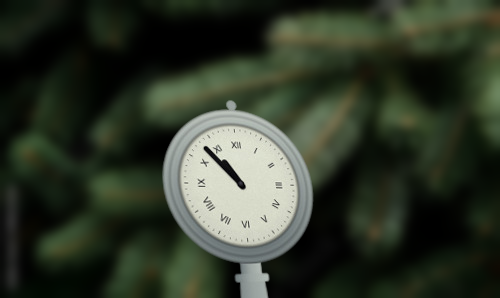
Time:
10h53
